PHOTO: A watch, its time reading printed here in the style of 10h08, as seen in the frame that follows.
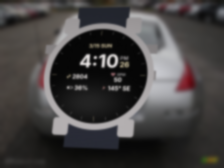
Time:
4h10
